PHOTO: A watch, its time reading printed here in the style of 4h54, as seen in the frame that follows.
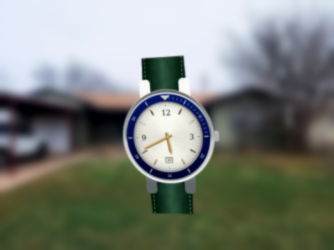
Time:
5h41
